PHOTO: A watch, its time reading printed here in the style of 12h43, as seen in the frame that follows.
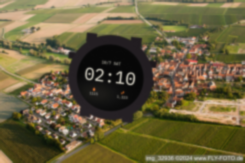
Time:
2h10
